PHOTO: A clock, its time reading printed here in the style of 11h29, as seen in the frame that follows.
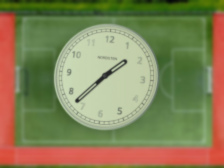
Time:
1h37
